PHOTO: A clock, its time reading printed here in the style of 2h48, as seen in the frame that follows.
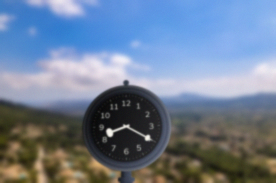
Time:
8h20
